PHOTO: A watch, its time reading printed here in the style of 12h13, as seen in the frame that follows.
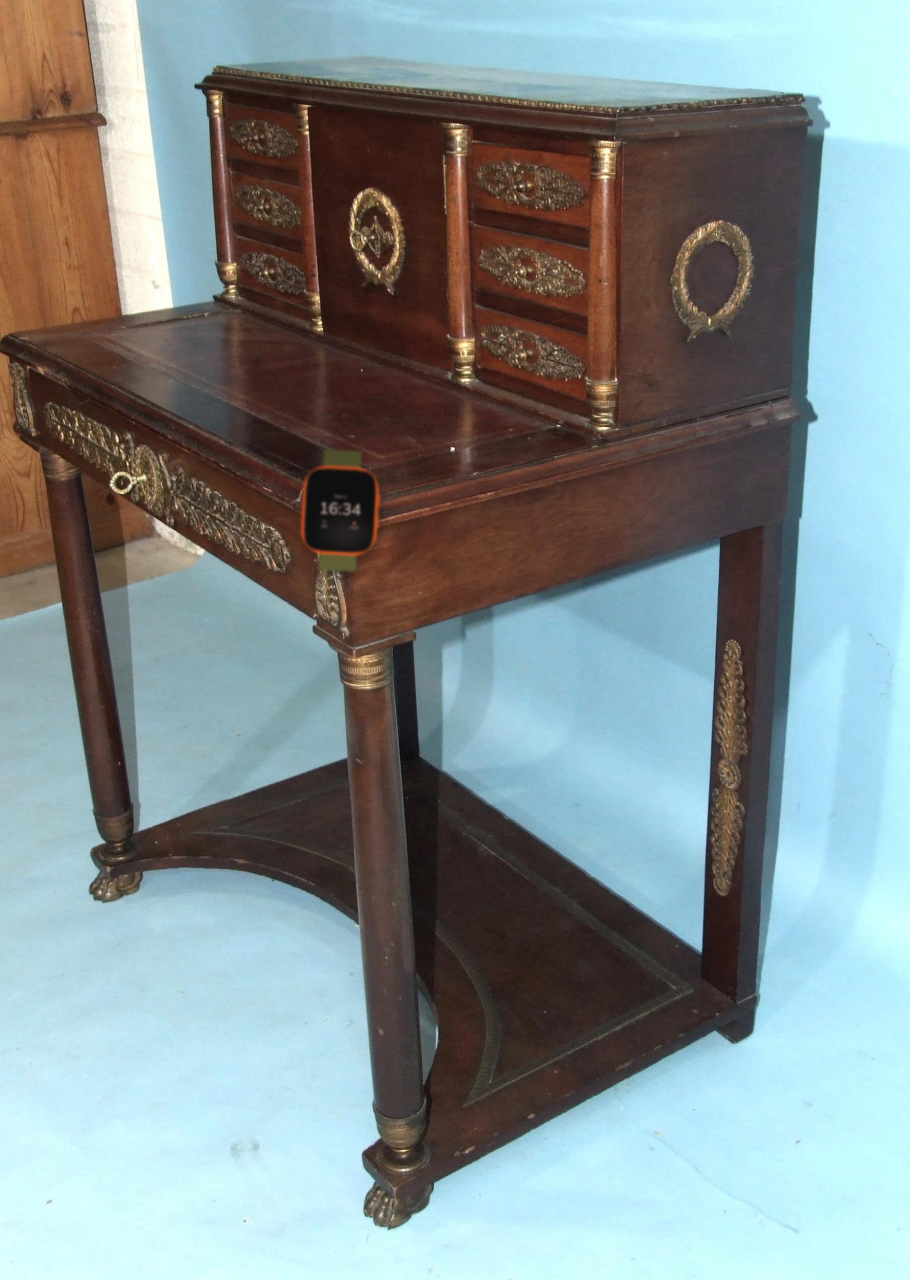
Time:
16h34
